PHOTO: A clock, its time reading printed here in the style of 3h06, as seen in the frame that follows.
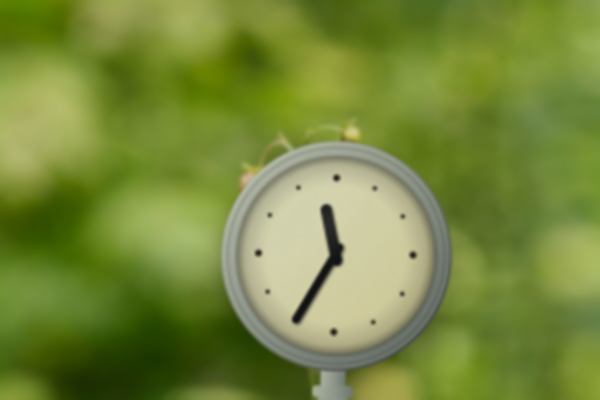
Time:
11h35
